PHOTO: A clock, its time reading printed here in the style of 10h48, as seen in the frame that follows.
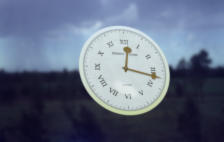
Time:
12h17
